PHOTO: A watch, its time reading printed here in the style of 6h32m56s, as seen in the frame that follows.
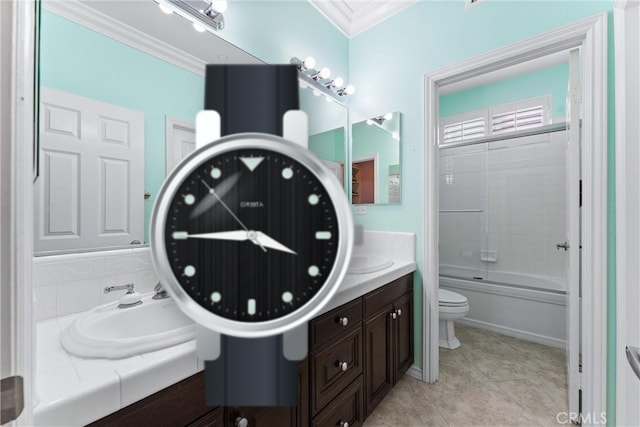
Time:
3h44m53s
